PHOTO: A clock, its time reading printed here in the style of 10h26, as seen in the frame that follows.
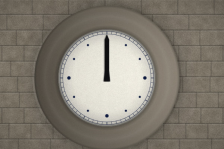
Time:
12h00
